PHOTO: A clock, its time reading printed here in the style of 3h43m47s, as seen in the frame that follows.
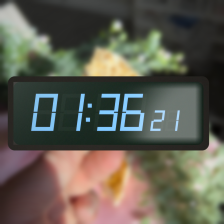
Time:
1h36m21s
